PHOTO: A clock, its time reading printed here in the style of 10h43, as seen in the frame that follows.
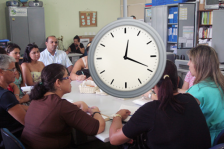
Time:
12h19
